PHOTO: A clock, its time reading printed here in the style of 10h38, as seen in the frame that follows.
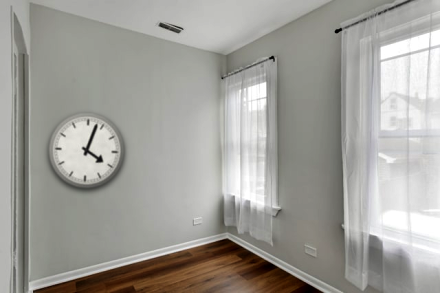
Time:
4h03
